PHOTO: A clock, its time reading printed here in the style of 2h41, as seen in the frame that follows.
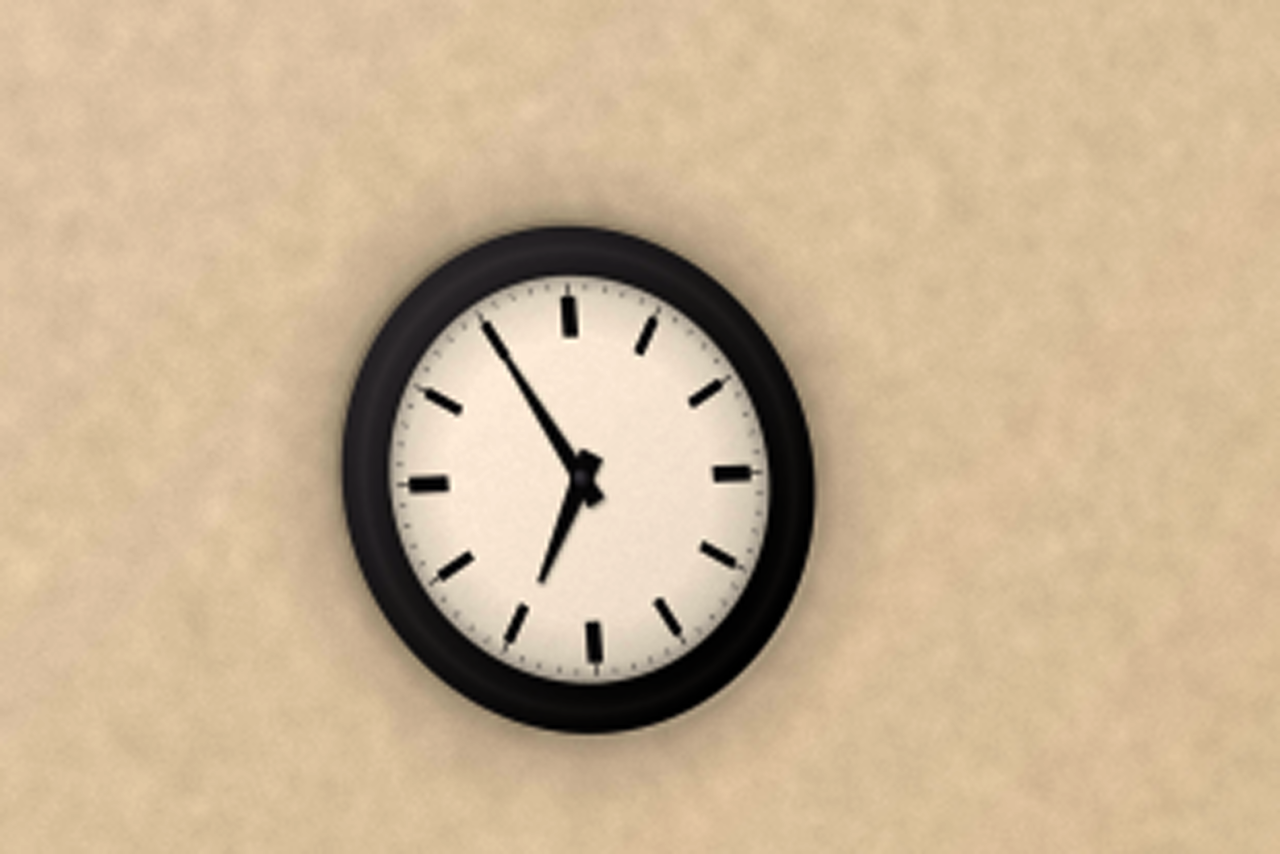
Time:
6h55
